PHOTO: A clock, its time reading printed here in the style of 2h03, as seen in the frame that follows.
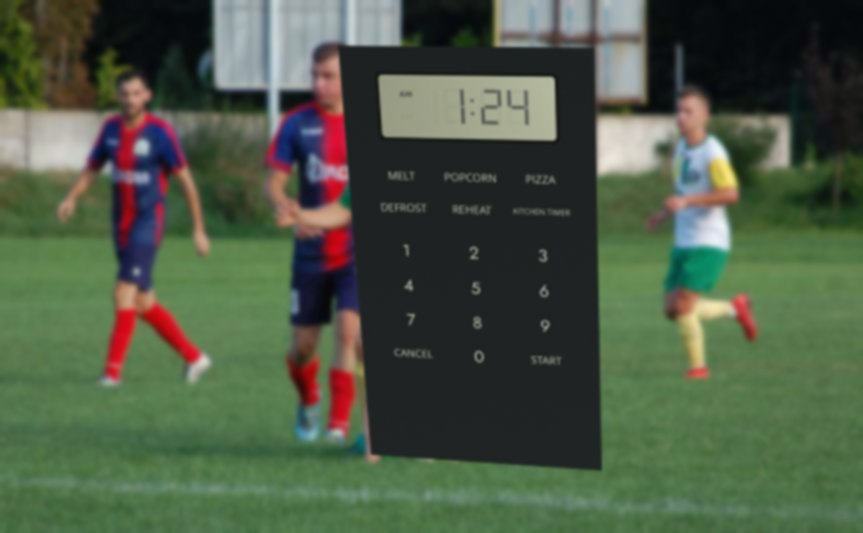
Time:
1h24
